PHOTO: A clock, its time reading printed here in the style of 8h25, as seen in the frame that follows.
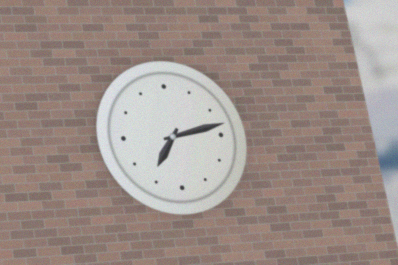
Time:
7h13
